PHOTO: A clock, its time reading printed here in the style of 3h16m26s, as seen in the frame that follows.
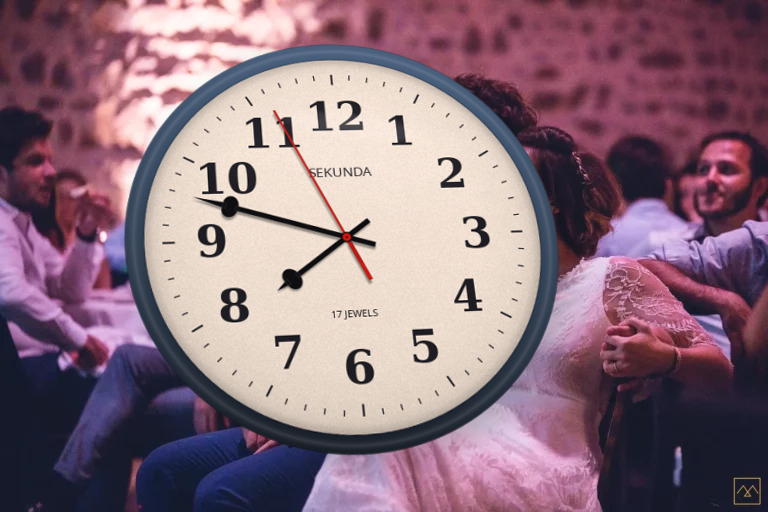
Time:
7h47m56s
